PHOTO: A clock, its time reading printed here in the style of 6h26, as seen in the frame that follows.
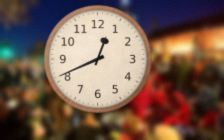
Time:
12h41
